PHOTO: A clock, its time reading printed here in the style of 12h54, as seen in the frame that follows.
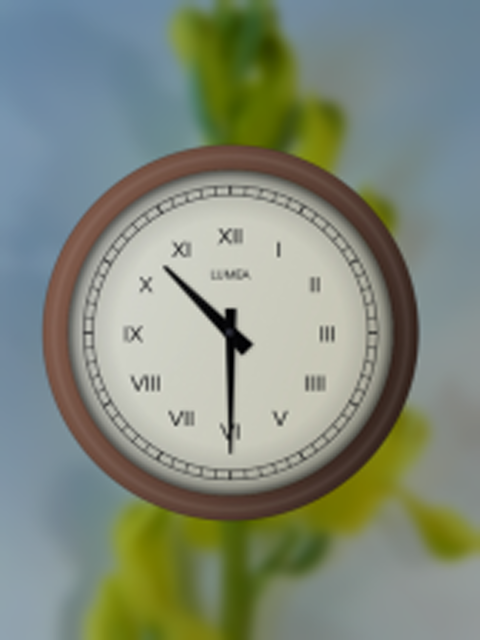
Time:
10h30
